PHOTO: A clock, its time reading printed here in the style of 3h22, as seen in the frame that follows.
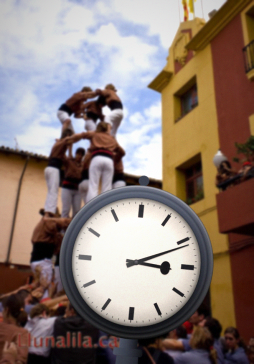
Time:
3h11
